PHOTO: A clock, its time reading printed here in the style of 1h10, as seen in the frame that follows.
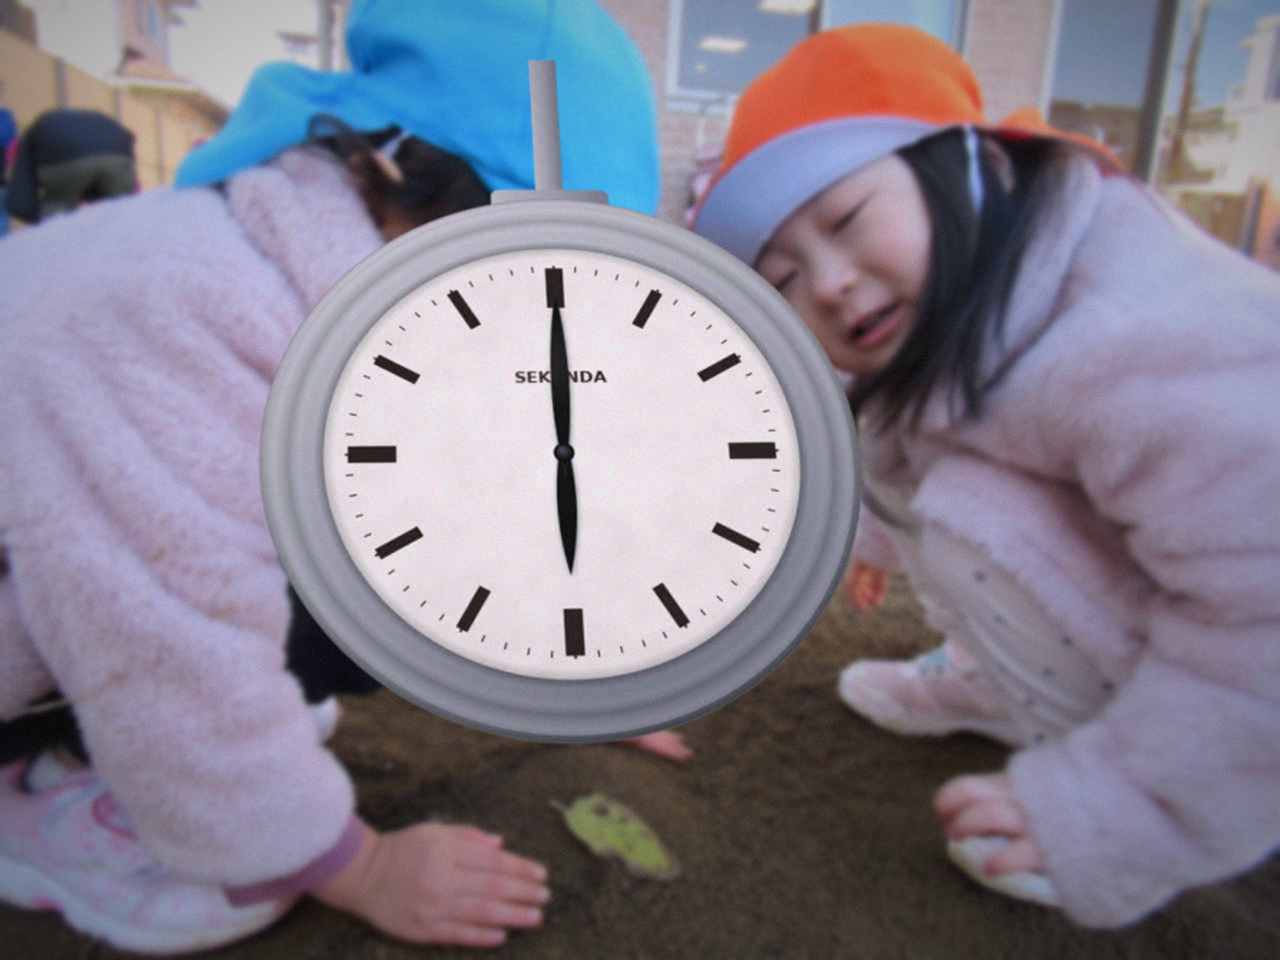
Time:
6h00
